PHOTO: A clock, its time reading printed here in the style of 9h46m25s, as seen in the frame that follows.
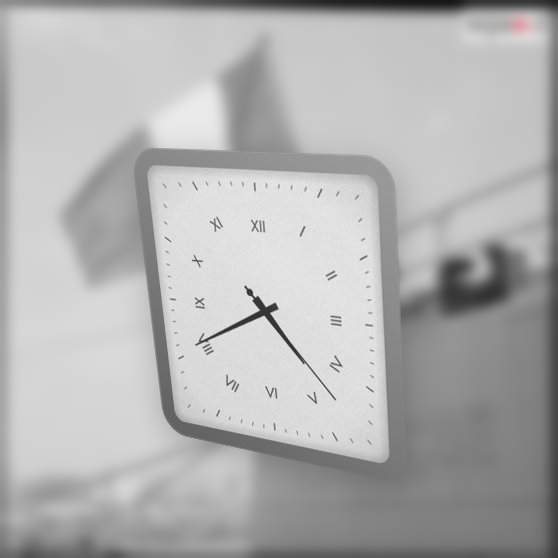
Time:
4h40m23s
